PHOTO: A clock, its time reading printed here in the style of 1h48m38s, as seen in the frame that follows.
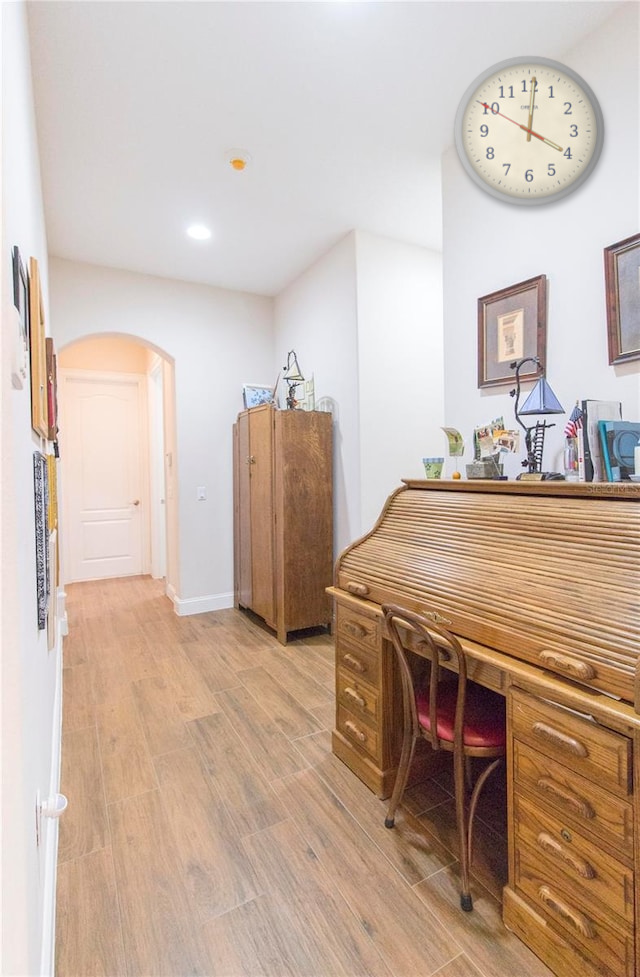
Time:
4h00m50s
